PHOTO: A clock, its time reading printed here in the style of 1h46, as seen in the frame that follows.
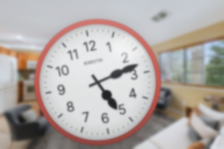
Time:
5h13
